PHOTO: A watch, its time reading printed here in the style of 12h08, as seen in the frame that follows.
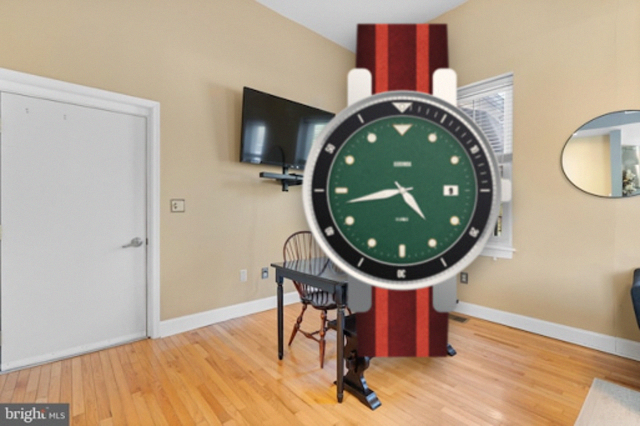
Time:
4h43
